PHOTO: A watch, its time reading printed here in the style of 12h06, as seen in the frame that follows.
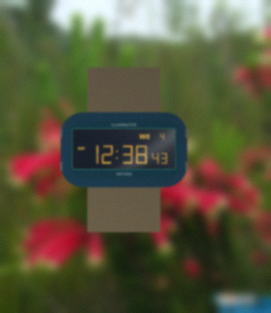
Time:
12h38
